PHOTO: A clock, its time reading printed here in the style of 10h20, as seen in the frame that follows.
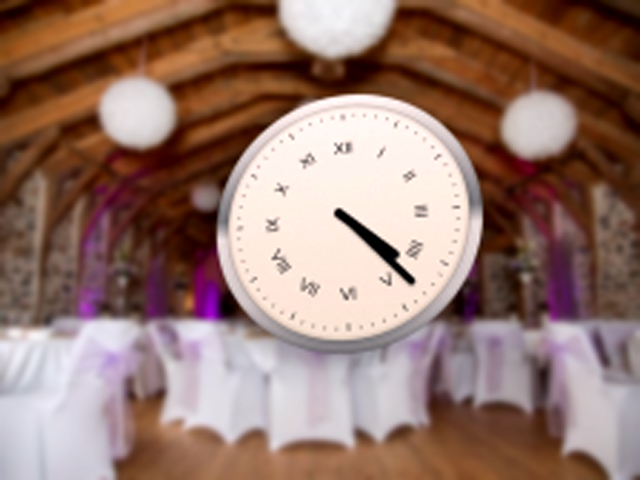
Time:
4h23
